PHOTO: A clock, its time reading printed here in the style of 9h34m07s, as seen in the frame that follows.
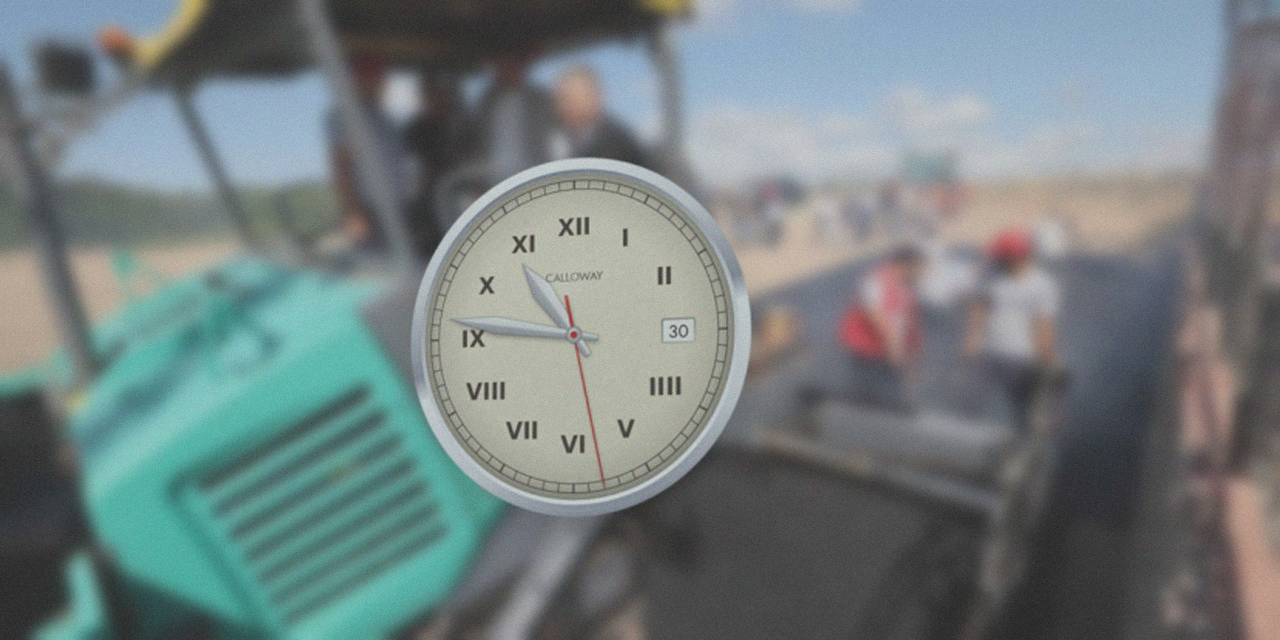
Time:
10h46m28s
